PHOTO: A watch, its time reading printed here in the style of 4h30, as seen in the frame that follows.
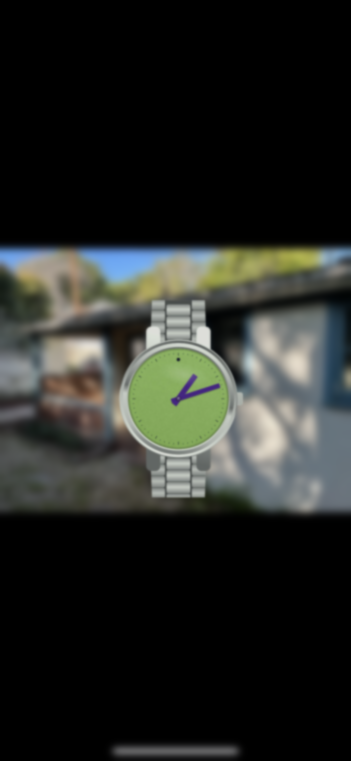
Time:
1h12
